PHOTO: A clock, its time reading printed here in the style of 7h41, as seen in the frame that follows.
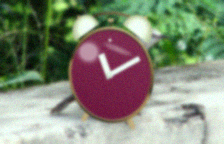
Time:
11h10
